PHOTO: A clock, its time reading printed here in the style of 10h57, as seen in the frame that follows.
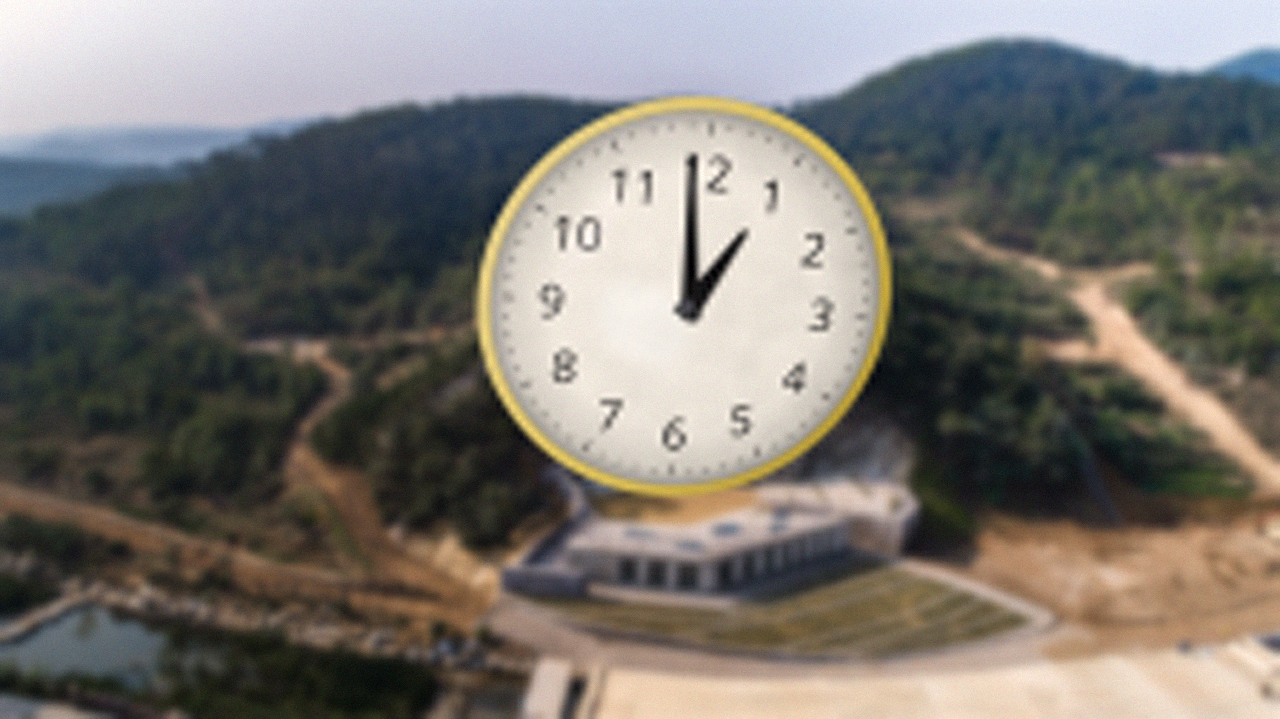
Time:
12h59
